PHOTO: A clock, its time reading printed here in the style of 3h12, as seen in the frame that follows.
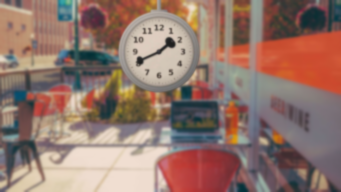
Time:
1h41
